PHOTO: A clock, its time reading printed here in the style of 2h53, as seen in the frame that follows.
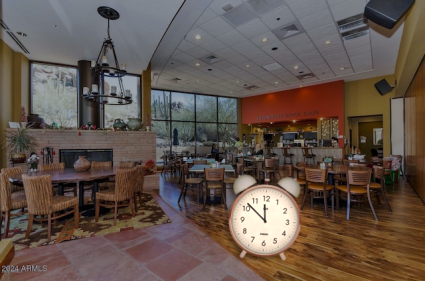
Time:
11h52
